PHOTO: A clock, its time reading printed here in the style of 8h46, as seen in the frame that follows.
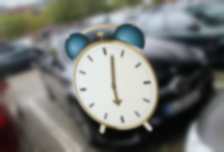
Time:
6h02
